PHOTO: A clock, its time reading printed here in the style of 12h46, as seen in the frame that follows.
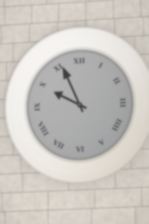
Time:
9h56
